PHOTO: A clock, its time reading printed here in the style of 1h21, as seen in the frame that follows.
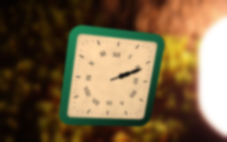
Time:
2h11
